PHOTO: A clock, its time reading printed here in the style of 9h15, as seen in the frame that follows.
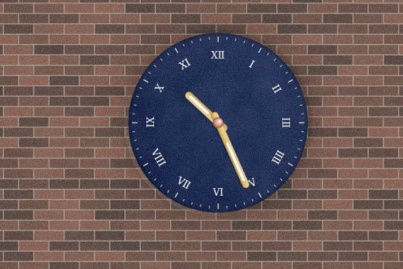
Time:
10h26
